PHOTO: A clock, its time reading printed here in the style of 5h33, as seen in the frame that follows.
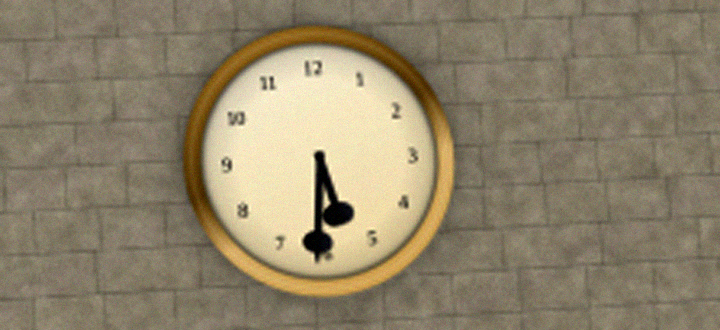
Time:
5h31
